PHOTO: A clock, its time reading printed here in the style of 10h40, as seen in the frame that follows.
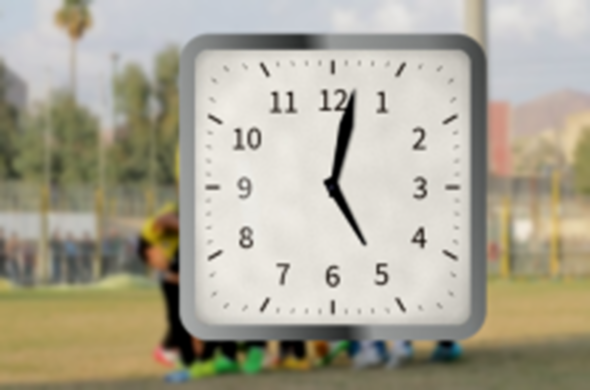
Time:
5h02
